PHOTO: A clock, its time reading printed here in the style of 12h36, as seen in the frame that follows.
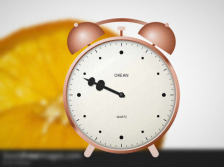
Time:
9h49
